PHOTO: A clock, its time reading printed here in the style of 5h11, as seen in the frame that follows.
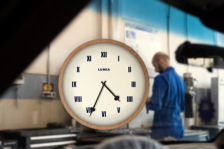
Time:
4h34
